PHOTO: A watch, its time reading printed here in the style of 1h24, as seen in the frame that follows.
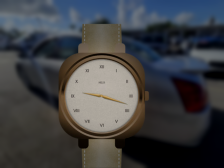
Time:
9h18
